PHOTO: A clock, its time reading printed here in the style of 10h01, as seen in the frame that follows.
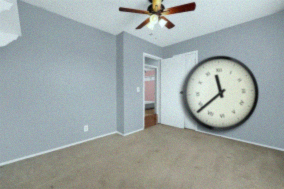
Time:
11h39
